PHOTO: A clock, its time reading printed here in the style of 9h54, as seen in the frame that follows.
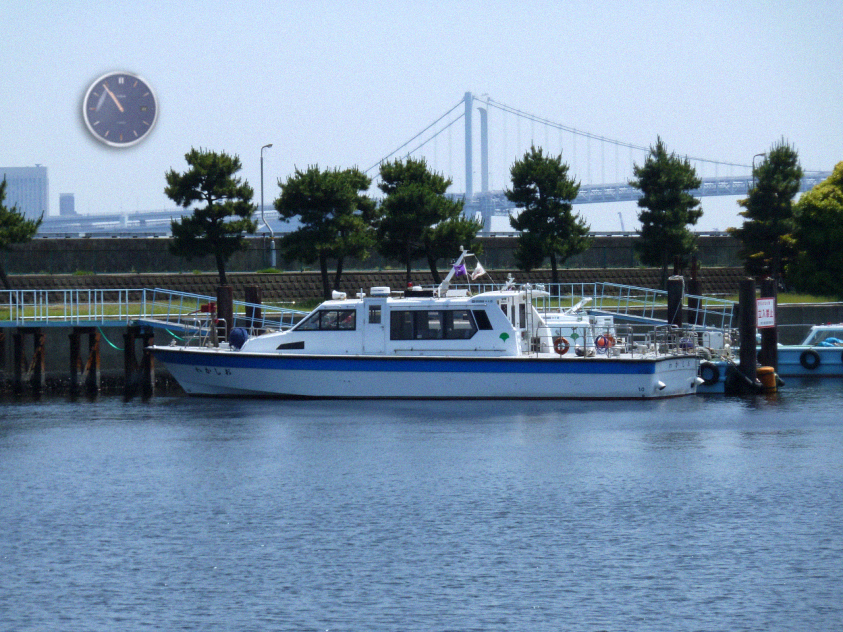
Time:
10h54
